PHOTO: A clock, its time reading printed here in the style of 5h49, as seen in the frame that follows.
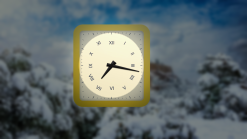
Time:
7h17
